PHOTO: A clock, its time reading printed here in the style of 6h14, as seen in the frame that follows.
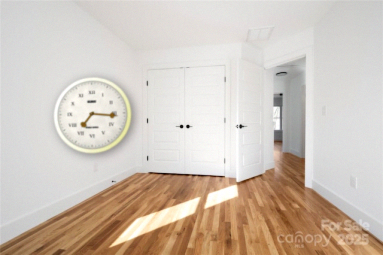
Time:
7h16
